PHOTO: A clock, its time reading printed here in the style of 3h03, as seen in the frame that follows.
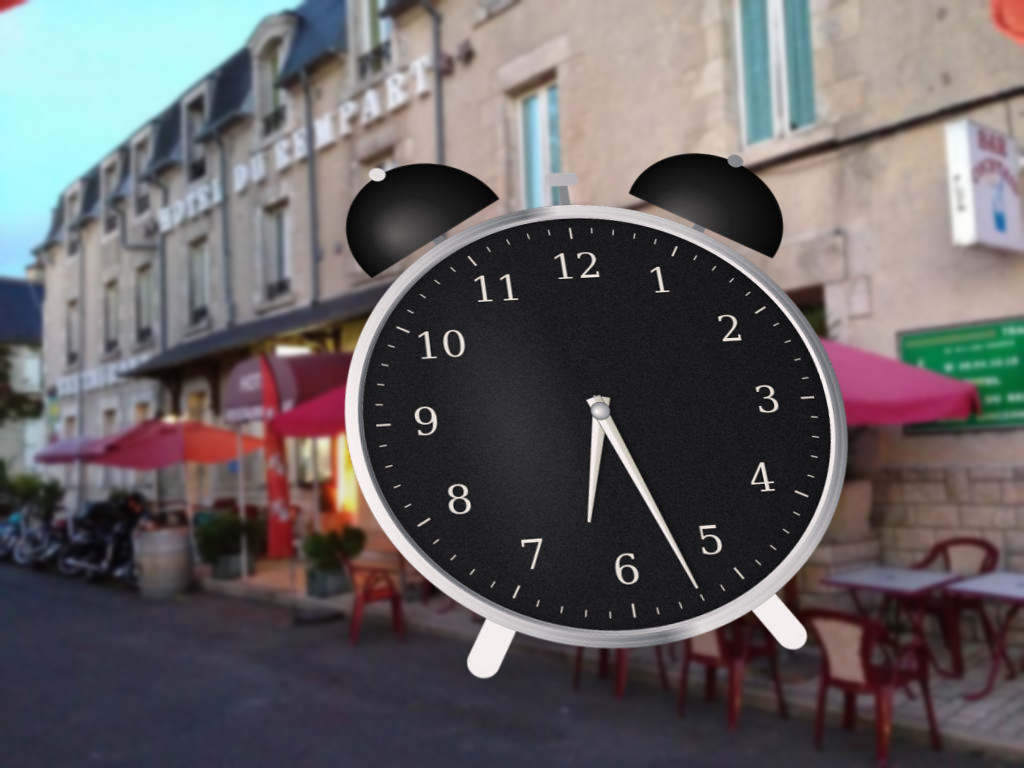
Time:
6h27
